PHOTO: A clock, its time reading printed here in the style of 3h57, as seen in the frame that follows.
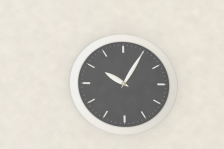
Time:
10h05
